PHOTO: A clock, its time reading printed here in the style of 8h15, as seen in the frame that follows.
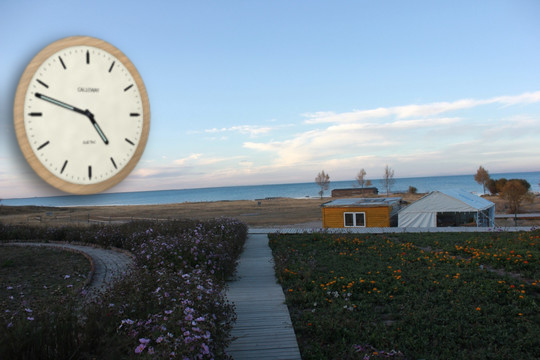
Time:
4h48
